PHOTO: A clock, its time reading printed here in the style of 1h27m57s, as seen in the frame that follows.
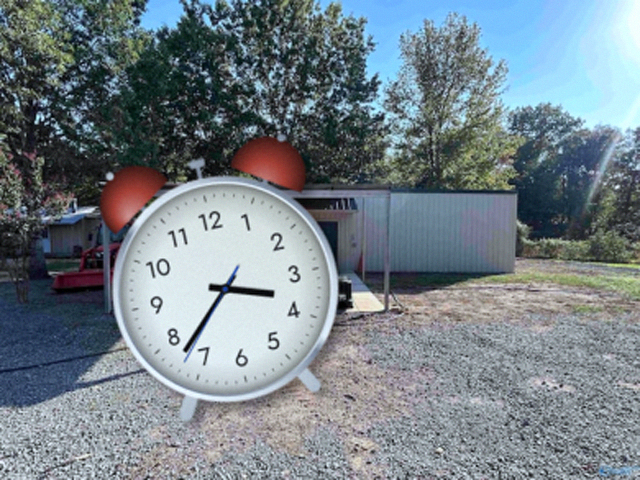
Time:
3h37m37s
